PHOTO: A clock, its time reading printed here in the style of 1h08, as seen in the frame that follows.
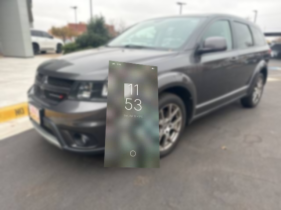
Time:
11h53
